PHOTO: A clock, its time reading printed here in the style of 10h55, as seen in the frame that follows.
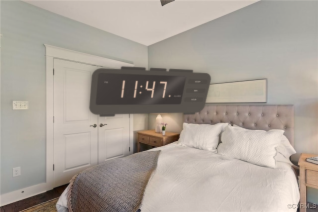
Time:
11h47
